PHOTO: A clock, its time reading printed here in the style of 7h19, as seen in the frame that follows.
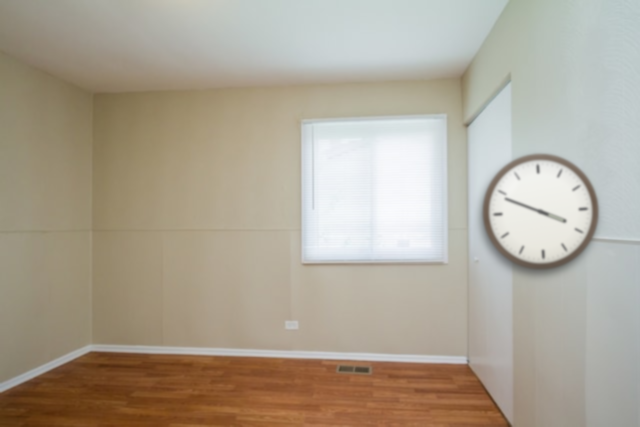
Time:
3h49
